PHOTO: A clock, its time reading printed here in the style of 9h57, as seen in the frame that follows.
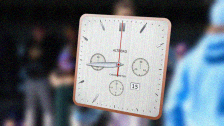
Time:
8h44
